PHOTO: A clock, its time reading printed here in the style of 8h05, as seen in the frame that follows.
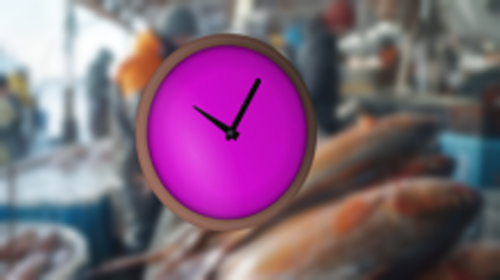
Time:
10h05
